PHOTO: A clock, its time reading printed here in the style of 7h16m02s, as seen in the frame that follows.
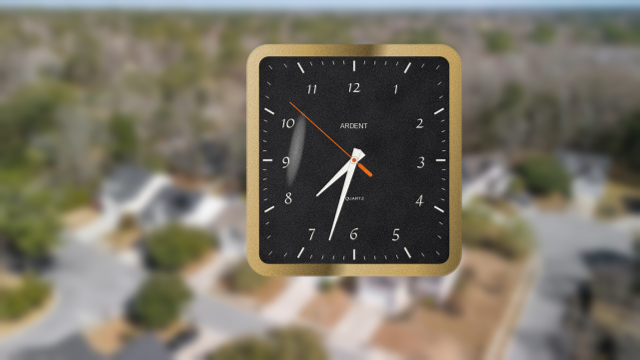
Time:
7h32m52s
